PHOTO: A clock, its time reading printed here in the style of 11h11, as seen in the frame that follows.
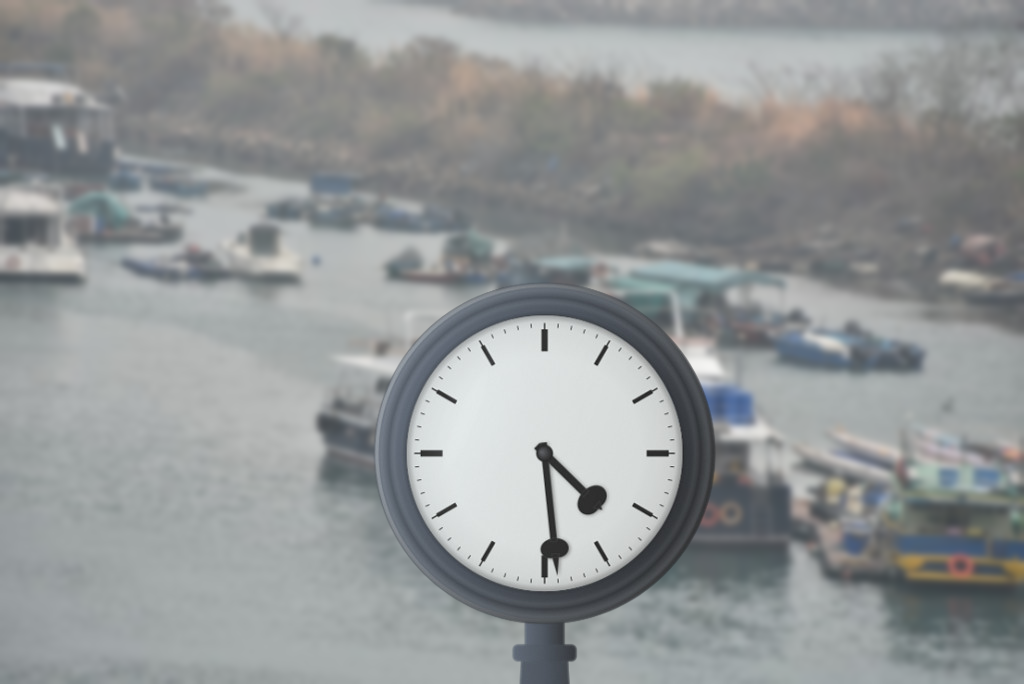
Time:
4h29
